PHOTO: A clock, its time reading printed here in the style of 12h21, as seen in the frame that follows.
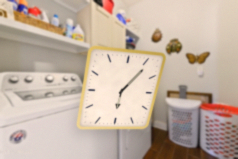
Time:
6h06
